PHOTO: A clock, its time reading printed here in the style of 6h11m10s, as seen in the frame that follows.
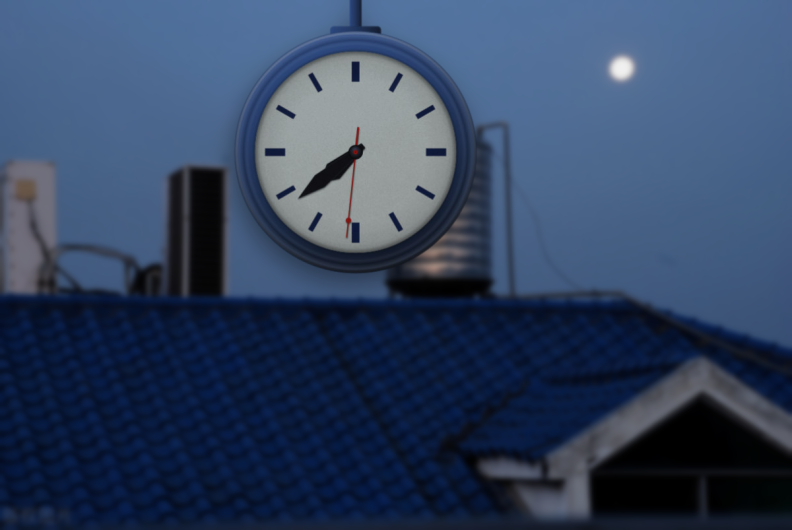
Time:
7h38m31s
